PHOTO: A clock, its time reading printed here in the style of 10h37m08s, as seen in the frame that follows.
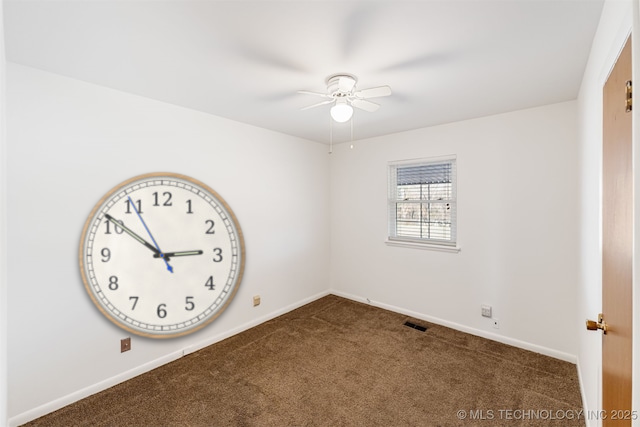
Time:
2h50m55s
